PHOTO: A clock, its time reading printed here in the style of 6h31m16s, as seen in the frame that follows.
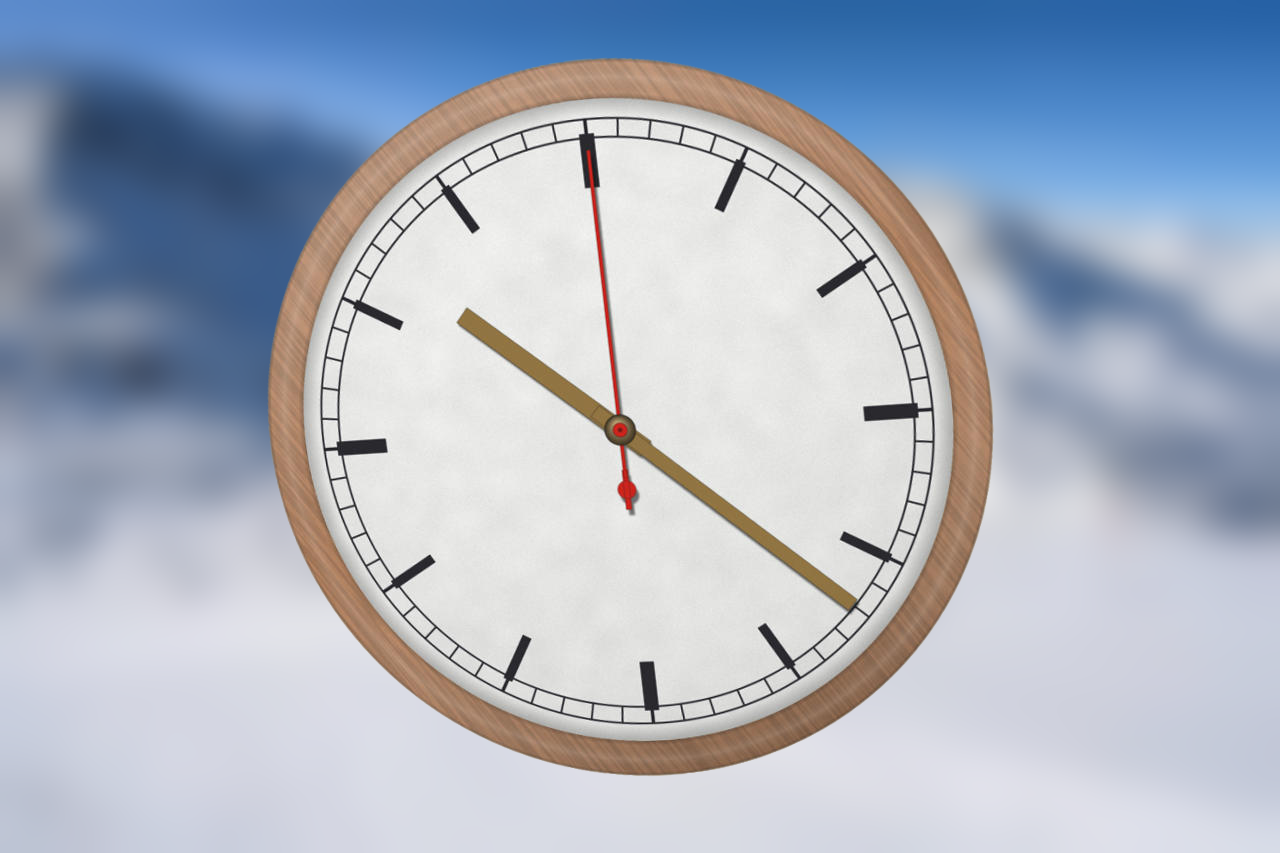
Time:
10h22m00s
